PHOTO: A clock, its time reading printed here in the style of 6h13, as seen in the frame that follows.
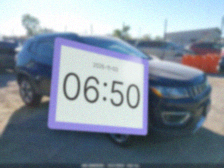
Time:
6h50
